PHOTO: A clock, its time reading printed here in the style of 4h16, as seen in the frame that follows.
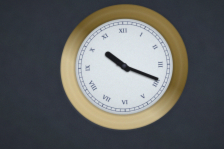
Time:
10h19
